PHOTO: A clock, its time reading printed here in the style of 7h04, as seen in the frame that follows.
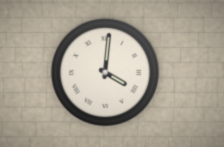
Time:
4h01
